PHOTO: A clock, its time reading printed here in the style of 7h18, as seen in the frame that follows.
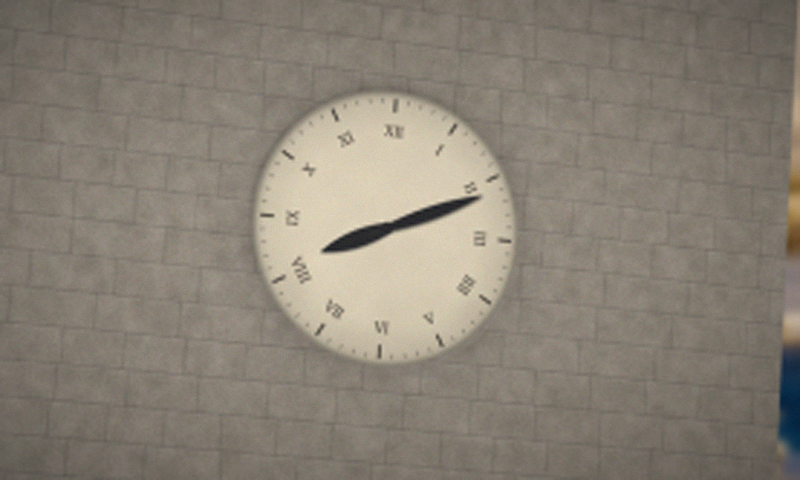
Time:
8h11
